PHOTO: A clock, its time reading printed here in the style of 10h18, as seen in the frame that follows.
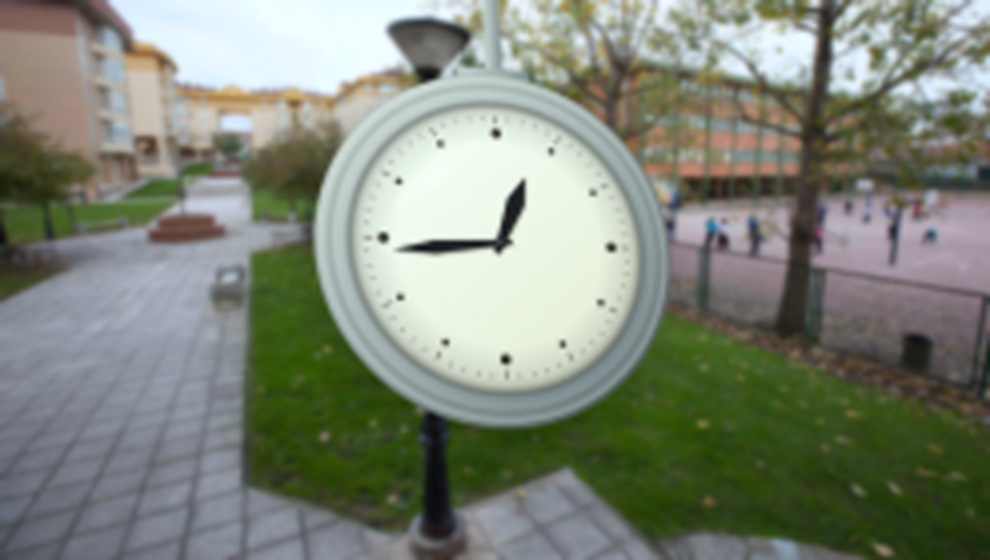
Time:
12h44
